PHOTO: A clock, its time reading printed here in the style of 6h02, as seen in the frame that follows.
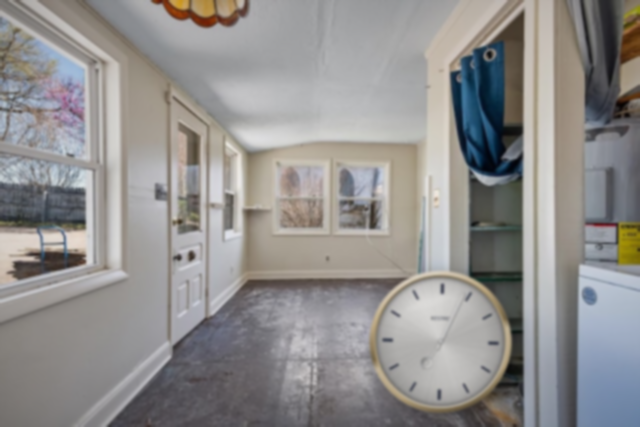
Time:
7h04
